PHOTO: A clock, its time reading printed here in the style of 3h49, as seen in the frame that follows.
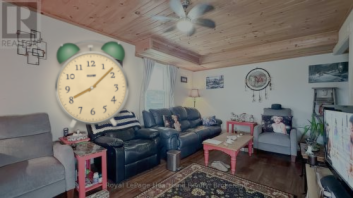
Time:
8h08
